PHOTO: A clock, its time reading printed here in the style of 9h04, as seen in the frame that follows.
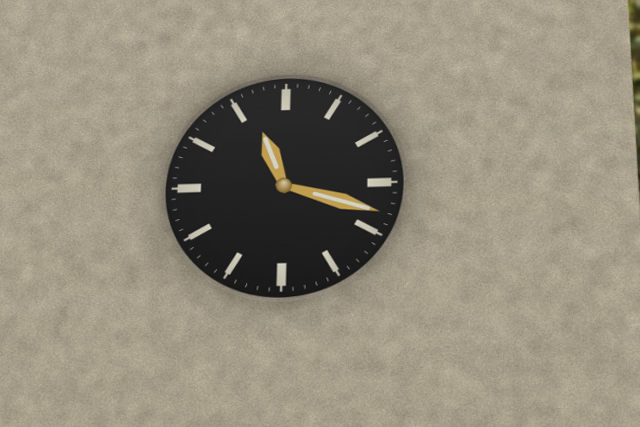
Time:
11h18
